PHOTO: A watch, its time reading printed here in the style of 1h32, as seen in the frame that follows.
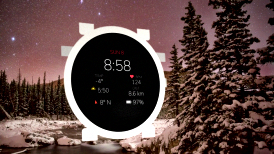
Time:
8h58
